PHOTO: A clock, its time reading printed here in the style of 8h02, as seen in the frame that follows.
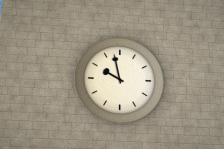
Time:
9h58
